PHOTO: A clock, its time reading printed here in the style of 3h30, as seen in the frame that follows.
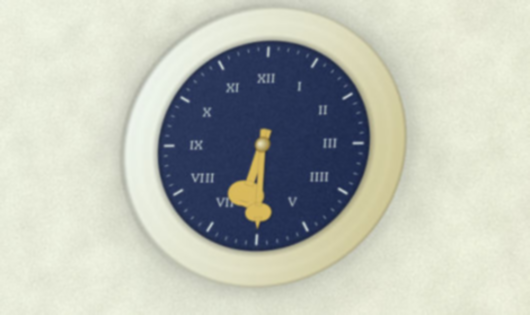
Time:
6h30
